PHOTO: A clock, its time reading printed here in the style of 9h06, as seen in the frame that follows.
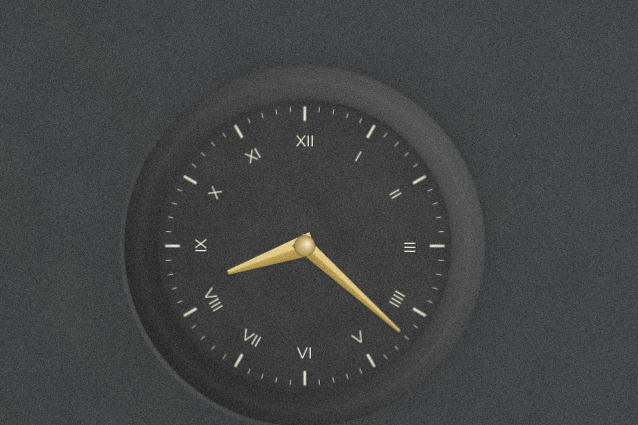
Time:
8h22
